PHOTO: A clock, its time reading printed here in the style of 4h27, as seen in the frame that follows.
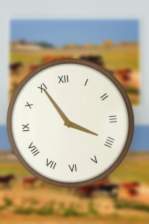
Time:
3h55
